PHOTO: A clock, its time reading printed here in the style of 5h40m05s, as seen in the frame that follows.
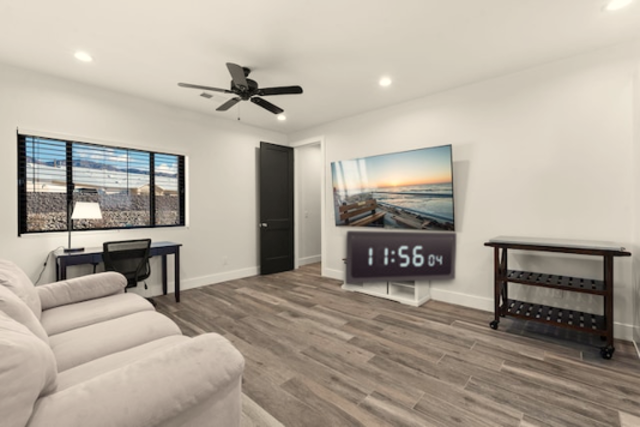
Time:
11h56m04s
